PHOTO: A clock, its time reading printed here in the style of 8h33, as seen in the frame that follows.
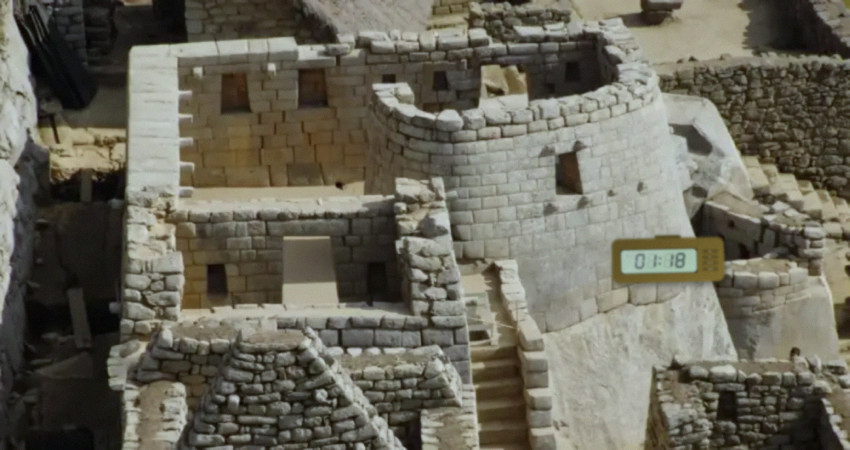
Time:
1h18
